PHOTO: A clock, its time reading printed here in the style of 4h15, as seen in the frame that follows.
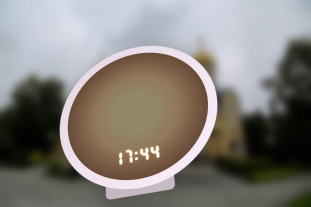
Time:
17h44
